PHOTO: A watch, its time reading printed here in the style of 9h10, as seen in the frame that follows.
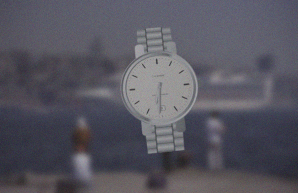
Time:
6h31
